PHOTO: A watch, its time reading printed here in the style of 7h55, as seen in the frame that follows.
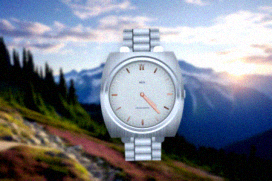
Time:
4h23
